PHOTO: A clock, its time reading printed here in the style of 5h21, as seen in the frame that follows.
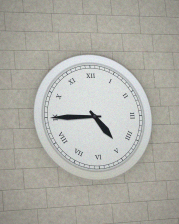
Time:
4h45
